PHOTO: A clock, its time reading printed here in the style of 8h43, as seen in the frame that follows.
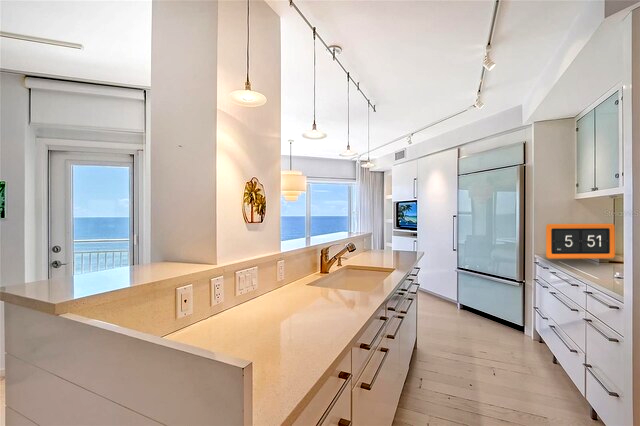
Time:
5h51
